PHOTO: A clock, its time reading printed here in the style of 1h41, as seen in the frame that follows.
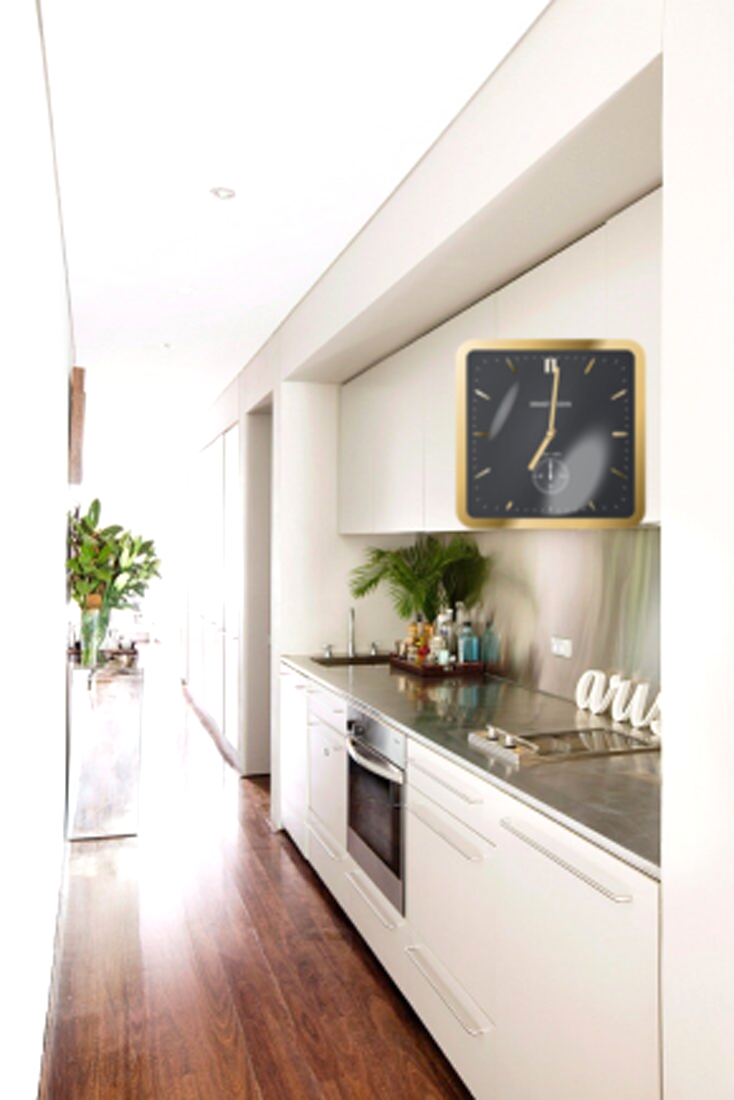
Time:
7h01
